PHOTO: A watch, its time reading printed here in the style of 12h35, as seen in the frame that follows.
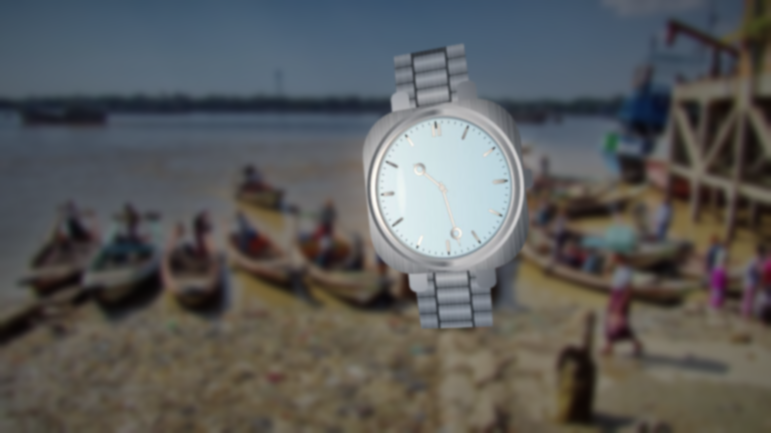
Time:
10h28
